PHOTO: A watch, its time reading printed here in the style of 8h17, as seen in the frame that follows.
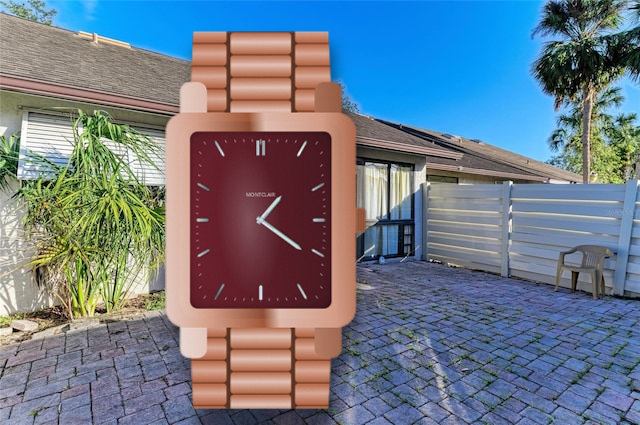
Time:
1h21
